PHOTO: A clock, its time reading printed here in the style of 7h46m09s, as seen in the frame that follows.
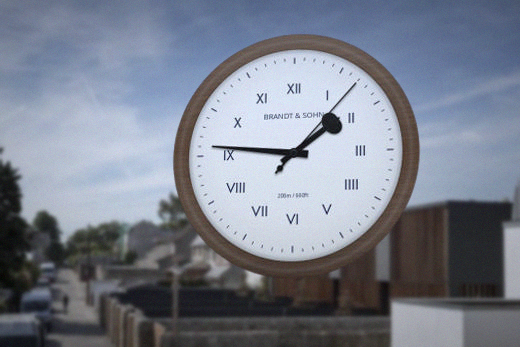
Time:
1h46m07s
